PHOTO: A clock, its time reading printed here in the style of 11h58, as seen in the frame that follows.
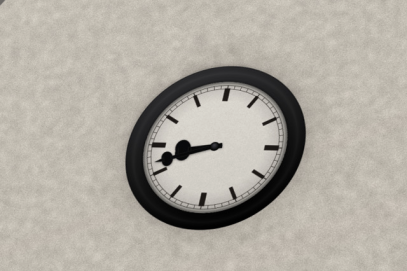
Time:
8h42
